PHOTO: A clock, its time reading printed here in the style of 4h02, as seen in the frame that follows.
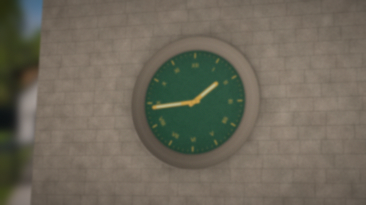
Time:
1h44
